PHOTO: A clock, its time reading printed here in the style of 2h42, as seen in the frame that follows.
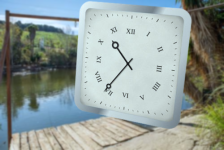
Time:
10h36
